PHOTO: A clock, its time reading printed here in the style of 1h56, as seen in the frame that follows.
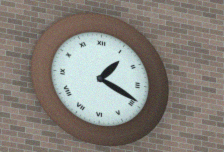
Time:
1h19
